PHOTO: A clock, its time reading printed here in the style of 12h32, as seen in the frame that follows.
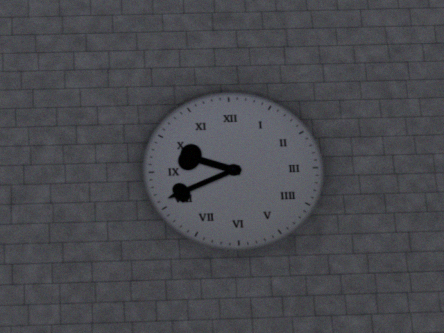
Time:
9h41
